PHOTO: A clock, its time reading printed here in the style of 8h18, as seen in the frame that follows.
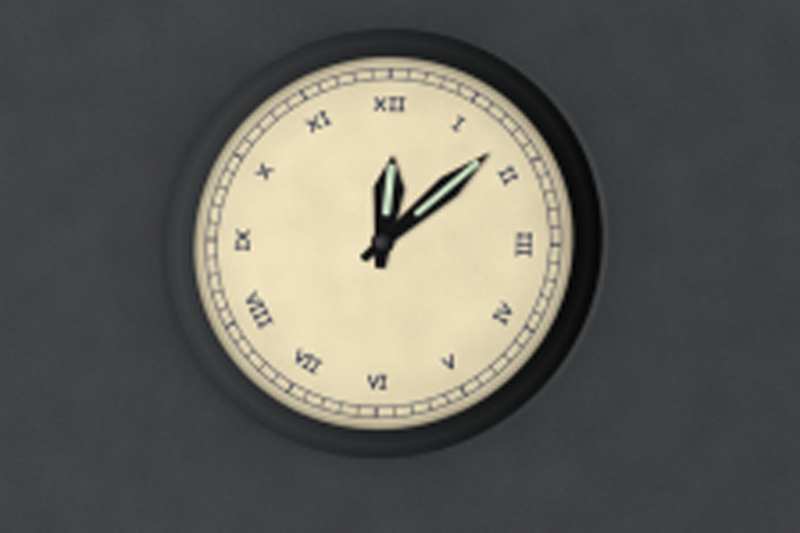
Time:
12h08
